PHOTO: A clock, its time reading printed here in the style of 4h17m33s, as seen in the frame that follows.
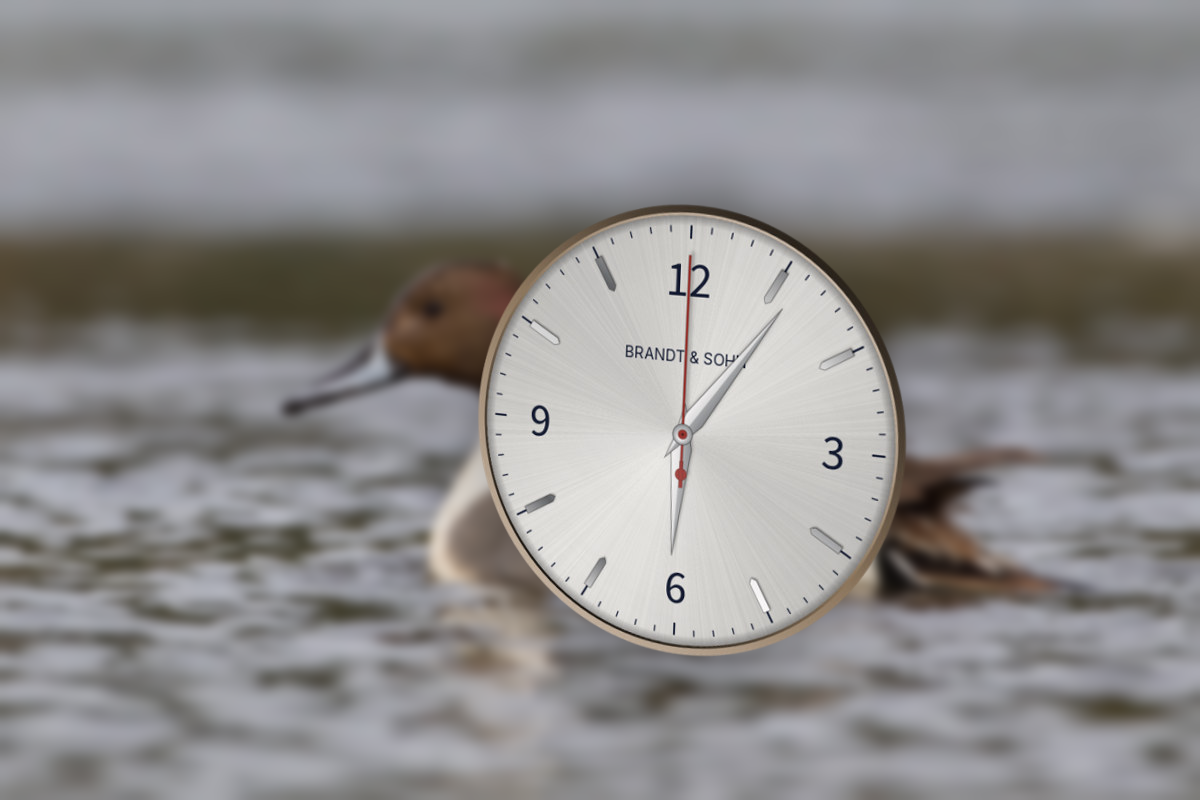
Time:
6h06m00s
